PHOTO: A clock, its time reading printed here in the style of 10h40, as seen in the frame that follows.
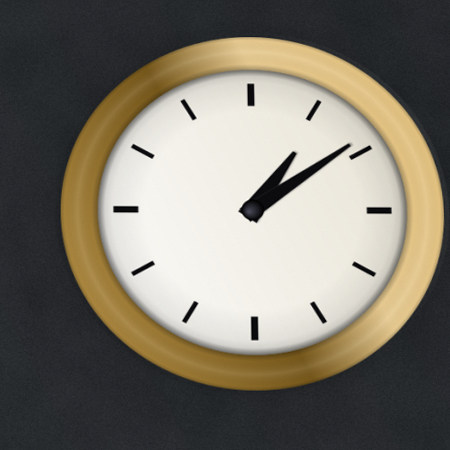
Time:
1h09
